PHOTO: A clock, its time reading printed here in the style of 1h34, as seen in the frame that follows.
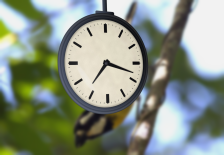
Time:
7h18
